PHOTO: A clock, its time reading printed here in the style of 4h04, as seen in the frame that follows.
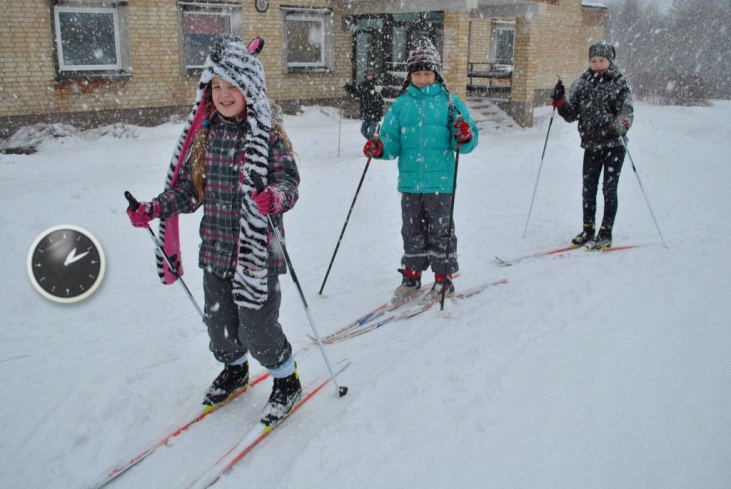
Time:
1h11
